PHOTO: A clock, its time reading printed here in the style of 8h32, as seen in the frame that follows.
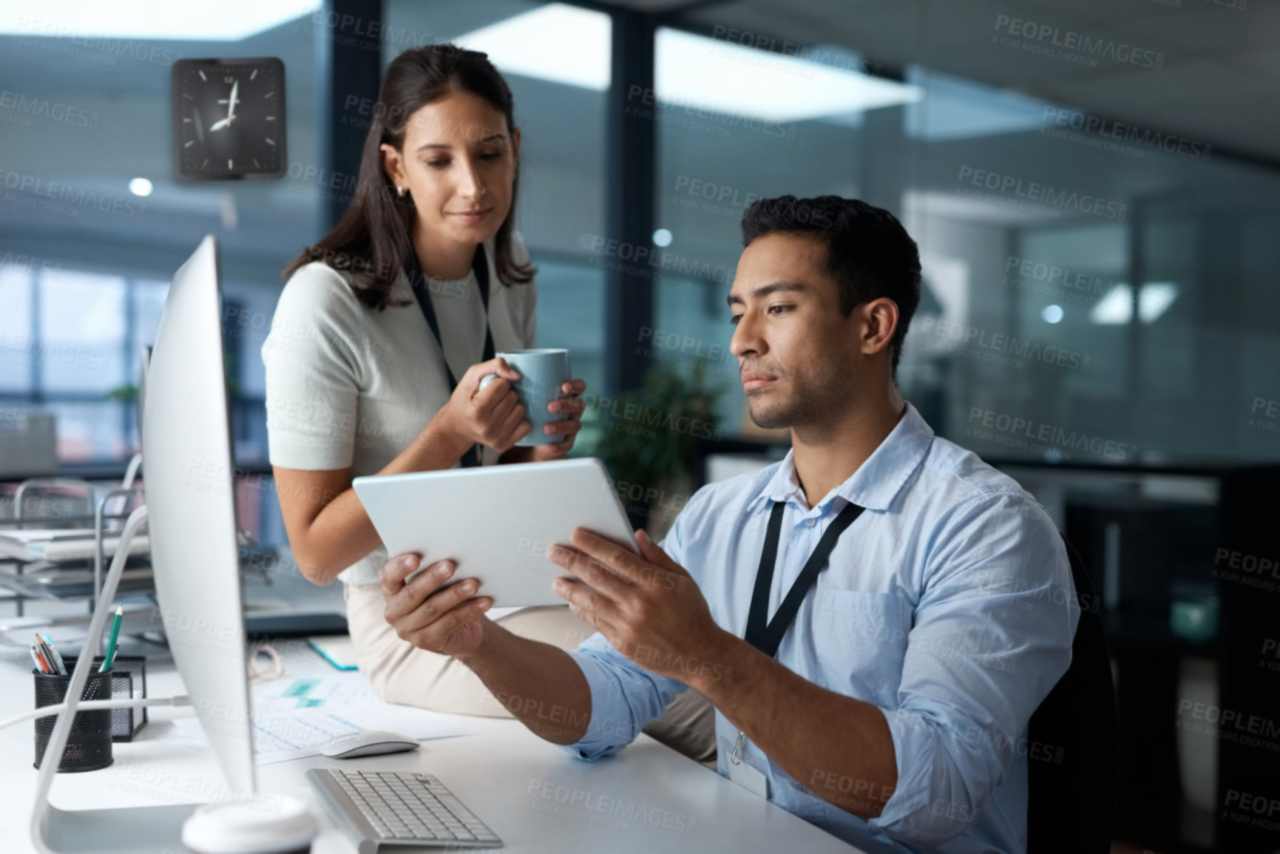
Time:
8h02
